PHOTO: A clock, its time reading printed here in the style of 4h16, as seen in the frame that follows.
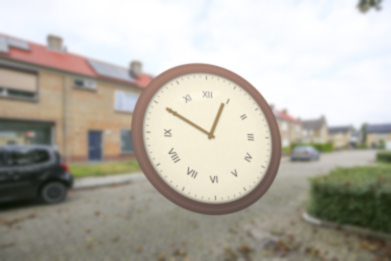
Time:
12h50
